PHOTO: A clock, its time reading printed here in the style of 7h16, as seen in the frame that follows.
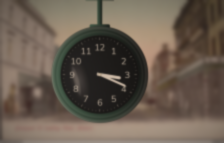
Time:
3h19
